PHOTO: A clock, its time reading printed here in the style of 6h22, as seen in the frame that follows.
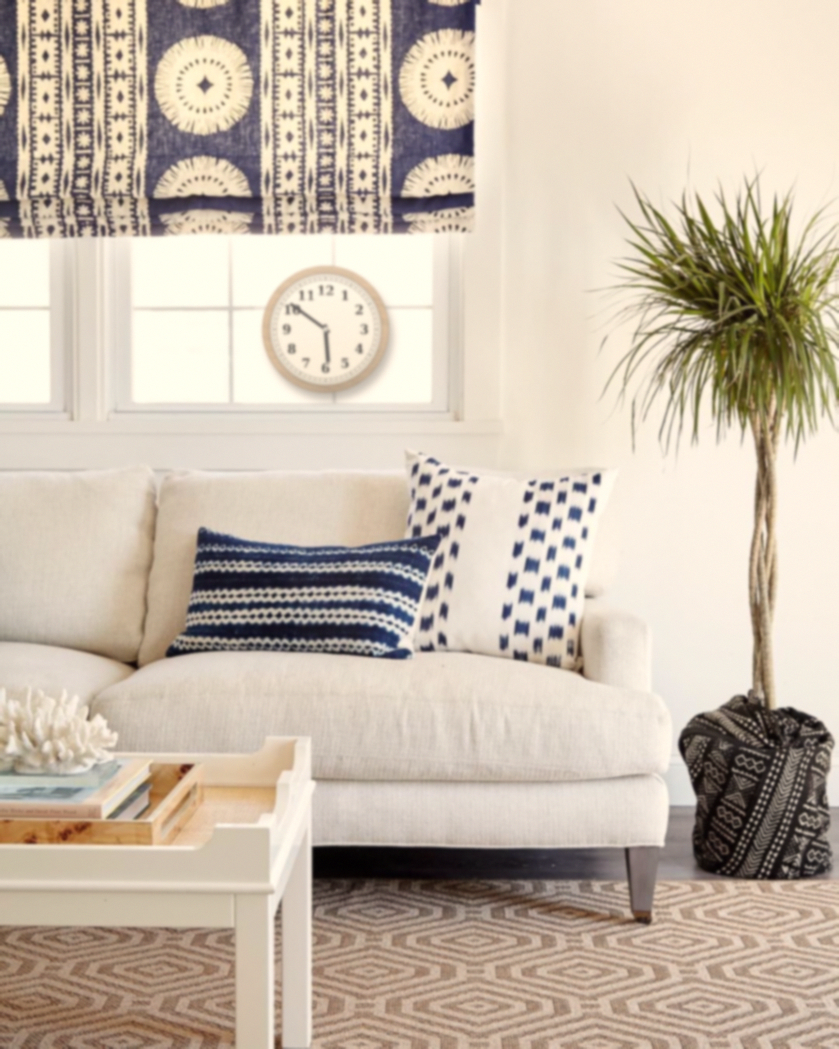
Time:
5h51
